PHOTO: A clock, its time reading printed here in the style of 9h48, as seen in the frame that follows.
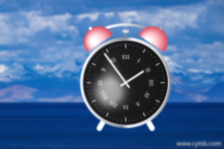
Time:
1h54
